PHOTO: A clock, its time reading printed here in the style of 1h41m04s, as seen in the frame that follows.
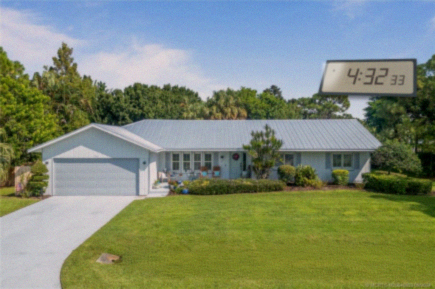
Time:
4h32m33s
